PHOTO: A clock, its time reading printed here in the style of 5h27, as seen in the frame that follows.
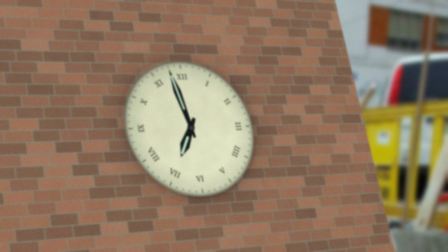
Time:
6h58
